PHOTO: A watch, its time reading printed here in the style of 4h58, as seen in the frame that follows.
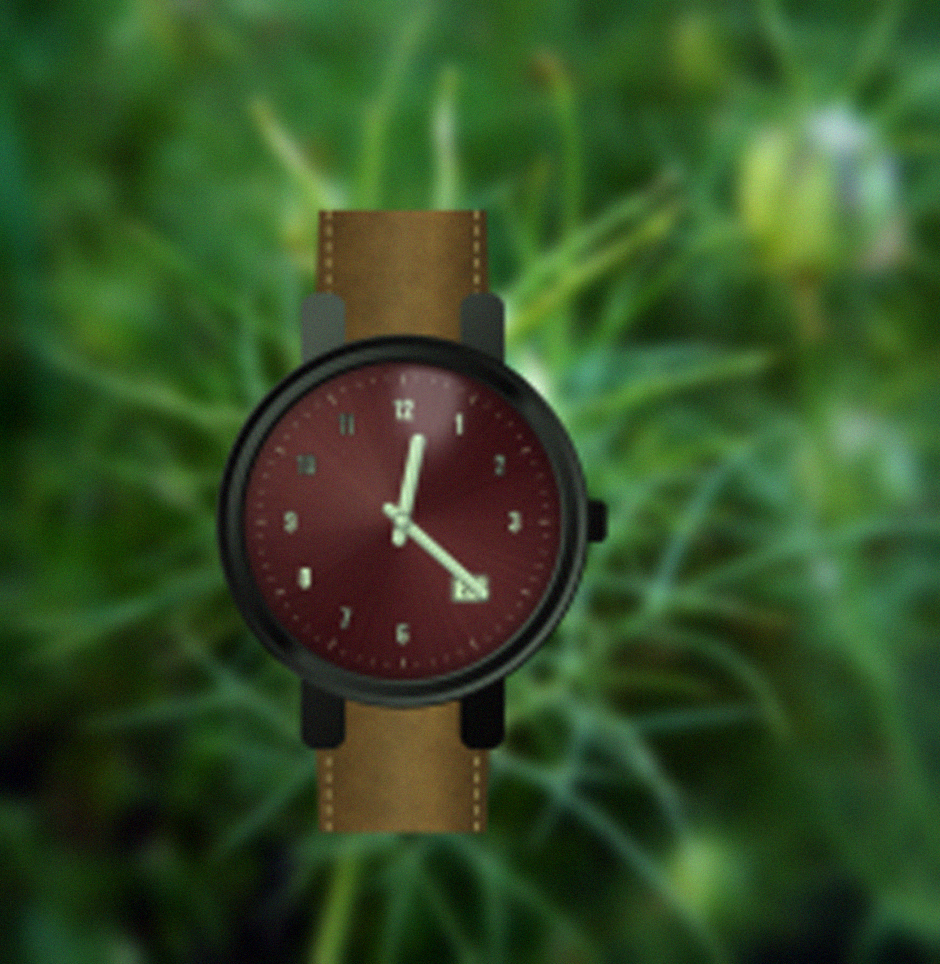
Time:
12h22
